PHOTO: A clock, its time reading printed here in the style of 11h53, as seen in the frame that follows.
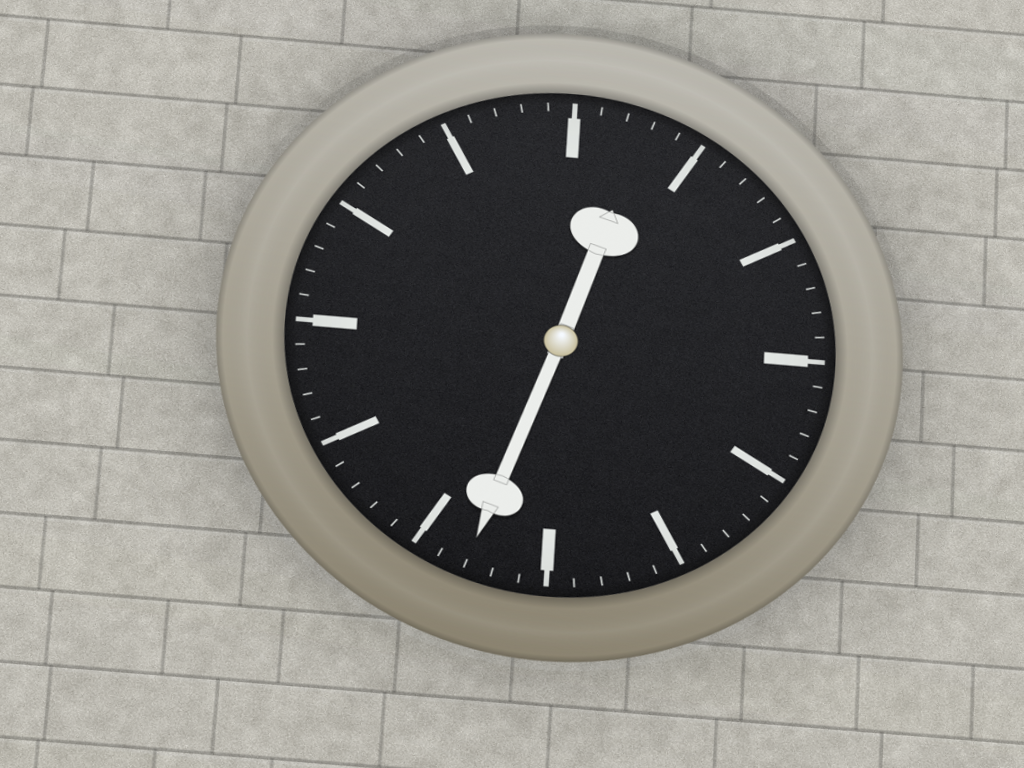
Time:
12h33
